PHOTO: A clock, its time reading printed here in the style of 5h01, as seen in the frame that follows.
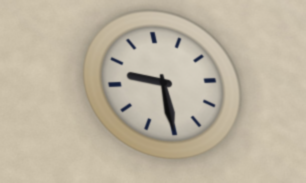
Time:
9h30
